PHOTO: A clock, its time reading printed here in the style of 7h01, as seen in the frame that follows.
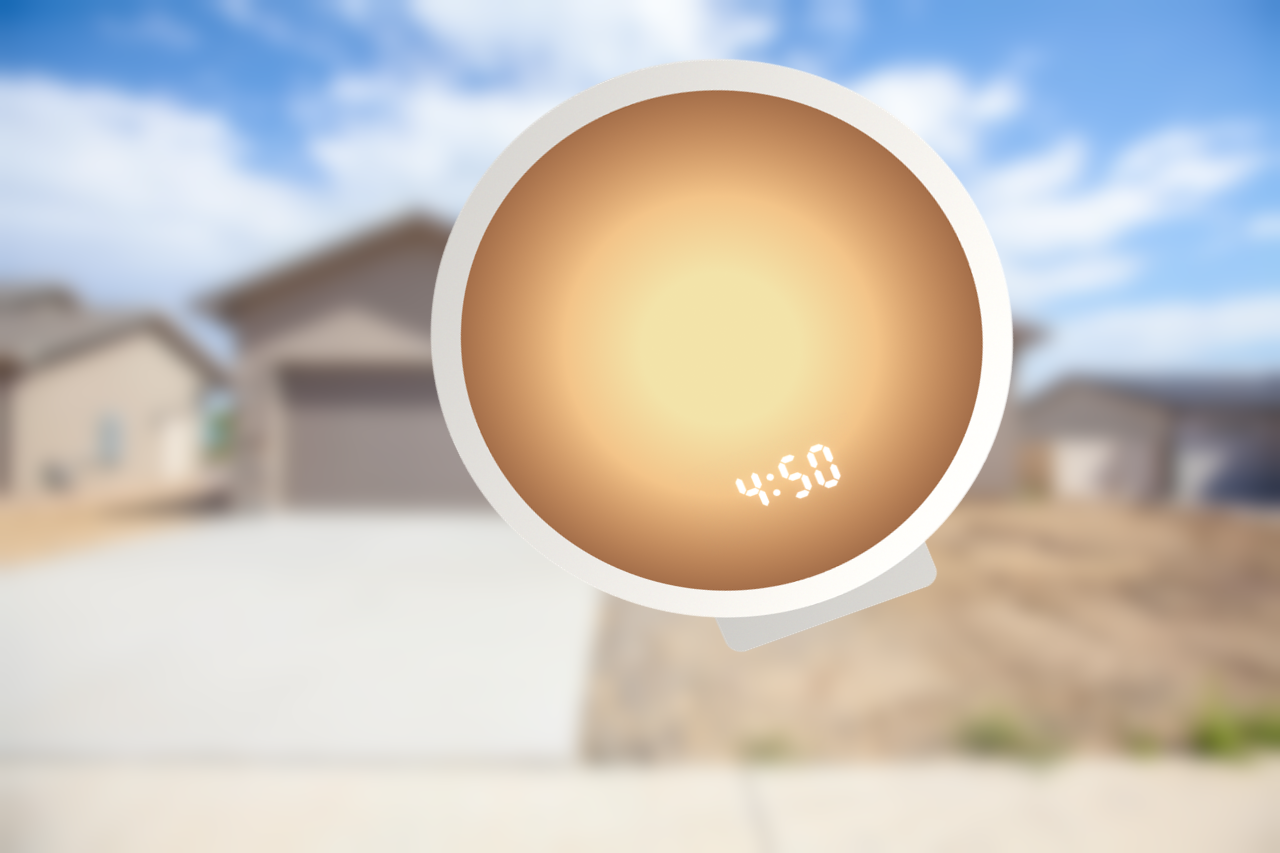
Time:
4h50
